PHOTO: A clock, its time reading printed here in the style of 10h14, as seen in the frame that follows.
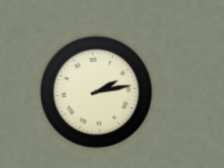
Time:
2h14
